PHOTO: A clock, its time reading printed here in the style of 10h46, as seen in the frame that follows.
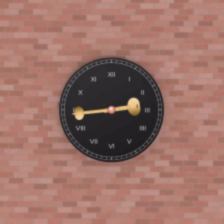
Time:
2h44
